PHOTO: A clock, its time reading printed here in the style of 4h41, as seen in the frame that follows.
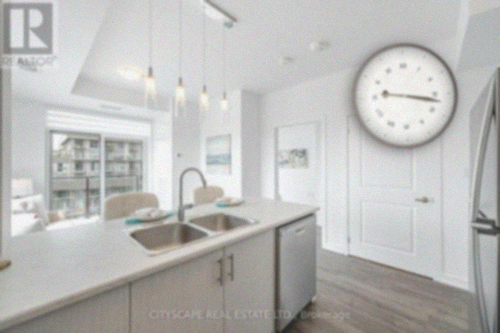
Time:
9h17
